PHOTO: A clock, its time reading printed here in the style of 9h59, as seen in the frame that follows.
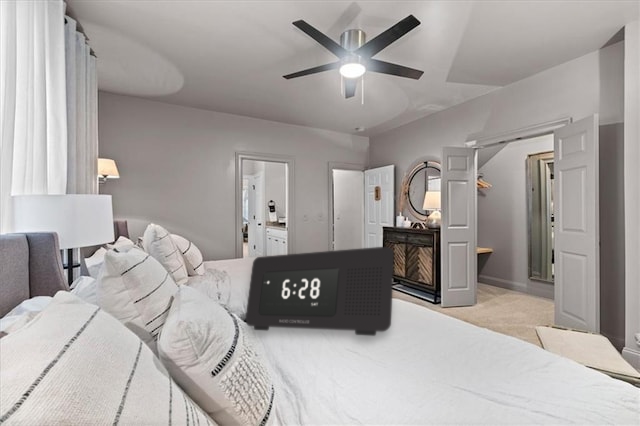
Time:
6h28
